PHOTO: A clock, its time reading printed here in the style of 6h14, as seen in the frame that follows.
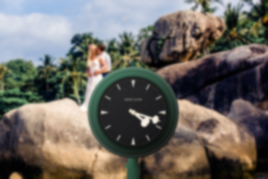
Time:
4h18
